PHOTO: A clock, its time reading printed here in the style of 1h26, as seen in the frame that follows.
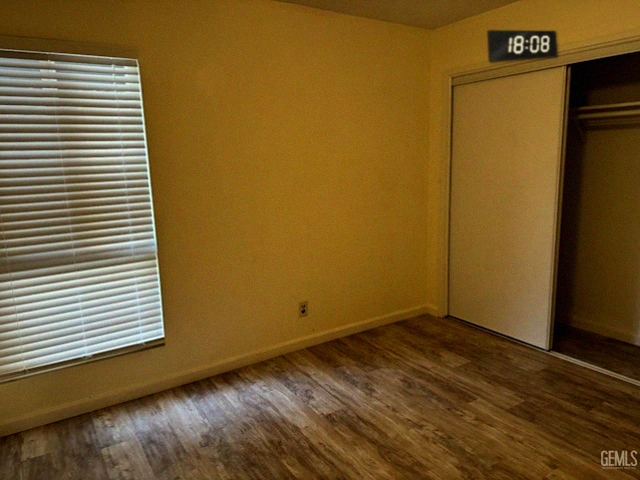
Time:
18h08
